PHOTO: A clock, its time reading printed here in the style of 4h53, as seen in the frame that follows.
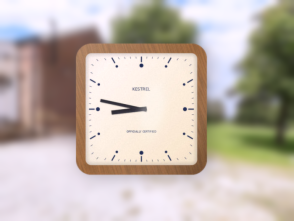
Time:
8h47
